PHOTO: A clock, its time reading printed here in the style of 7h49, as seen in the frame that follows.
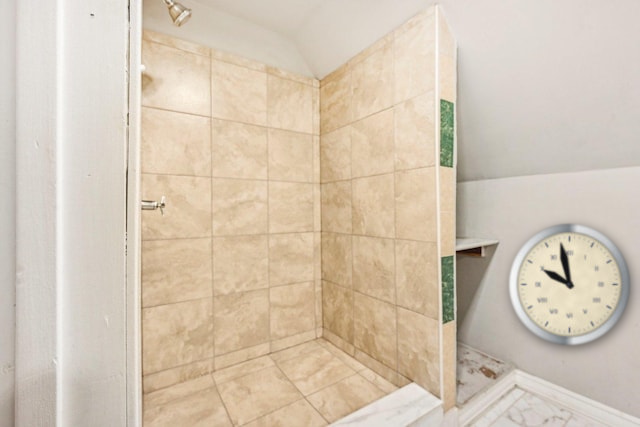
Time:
9h58
